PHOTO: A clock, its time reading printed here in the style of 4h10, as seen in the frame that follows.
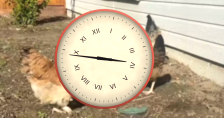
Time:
3h49
